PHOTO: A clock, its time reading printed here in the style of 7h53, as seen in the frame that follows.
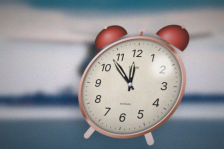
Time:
11h53
